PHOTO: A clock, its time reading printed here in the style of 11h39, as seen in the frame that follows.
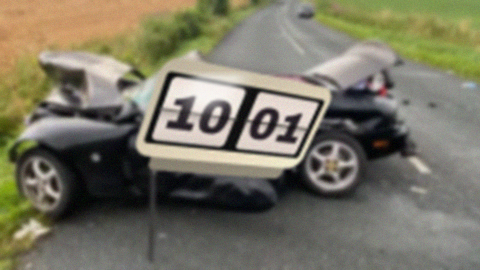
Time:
10h01
